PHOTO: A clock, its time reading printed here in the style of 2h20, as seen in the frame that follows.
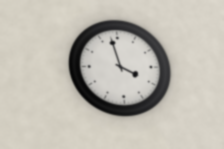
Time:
3h58
